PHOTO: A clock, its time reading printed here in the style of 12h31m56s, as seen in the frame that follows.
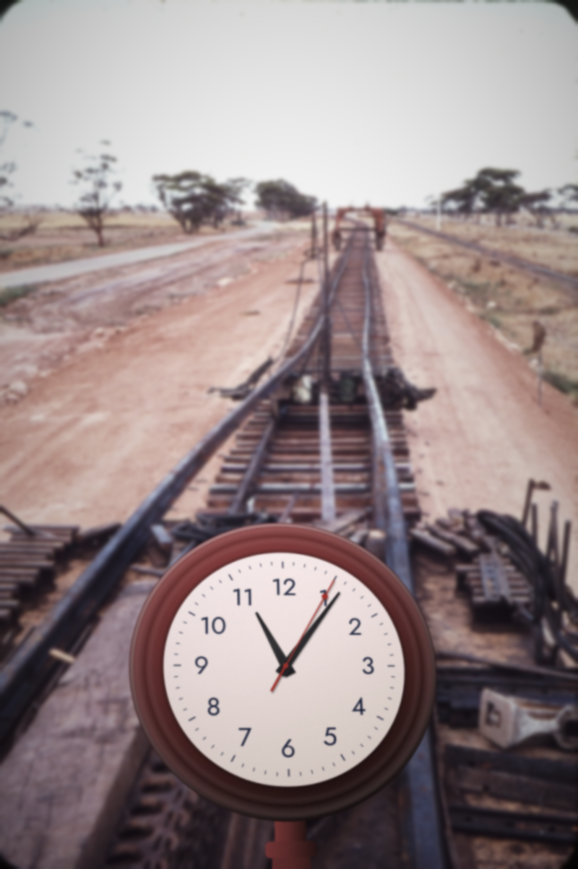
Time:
11h06m05s
